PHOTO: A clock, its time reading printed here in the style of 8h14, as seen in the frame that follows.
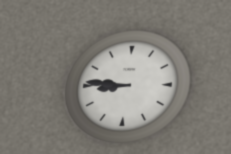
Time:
8h46
